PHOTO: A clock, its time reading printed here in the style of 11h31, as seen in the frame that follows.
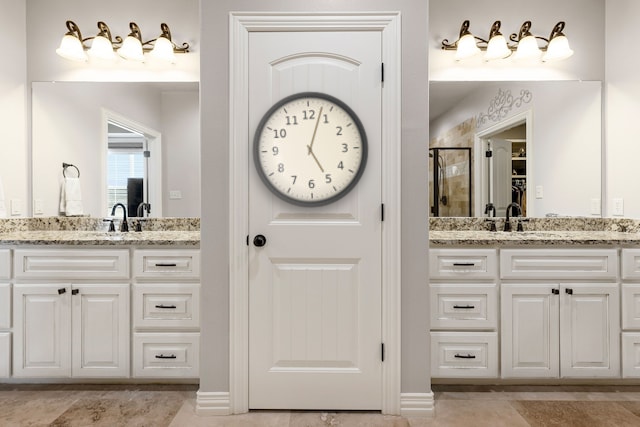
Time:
5h03
